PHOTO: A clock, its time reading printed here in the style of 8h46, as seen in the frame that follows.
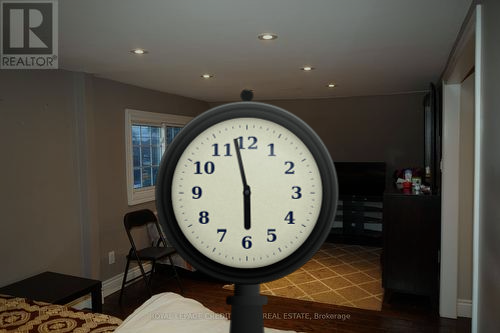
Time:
5h58
